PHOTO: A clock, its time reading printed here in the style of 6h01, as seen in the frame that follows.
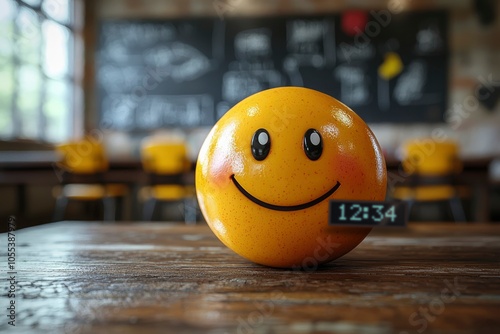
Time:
12h34
